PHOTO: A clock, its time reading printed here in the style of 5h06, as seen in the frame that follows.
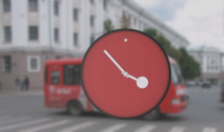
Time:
3h53
